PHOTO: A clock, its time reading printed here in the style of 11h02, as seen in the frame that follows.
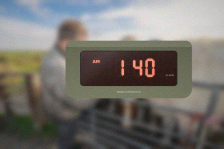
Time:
1h40
